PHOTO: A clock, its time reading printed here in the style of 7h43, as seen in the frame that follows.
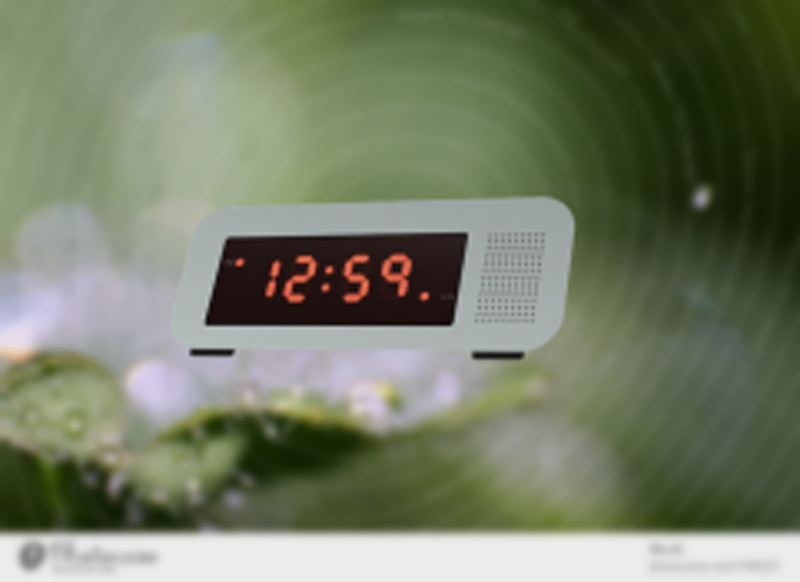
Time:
12h59
